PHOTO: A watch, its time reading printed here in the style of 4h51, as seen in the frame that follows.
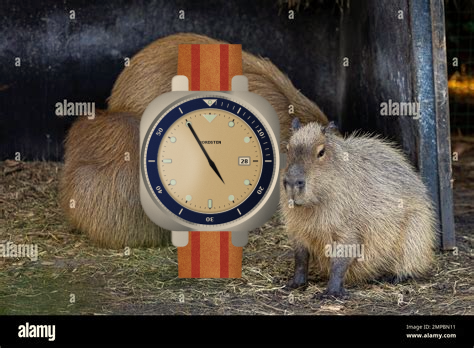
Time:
4h55
